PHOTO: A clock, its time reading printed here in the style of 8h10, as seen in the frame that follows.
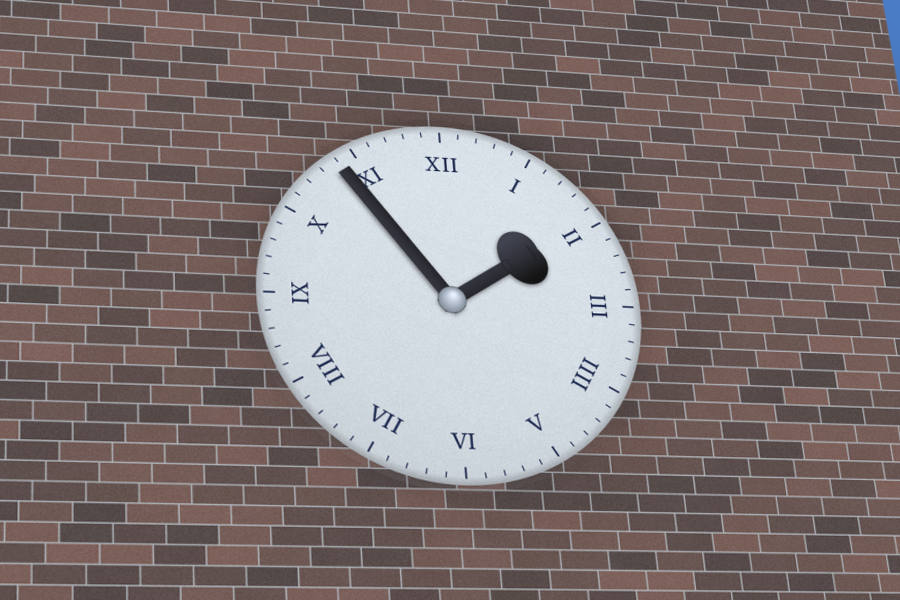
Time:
1h54
